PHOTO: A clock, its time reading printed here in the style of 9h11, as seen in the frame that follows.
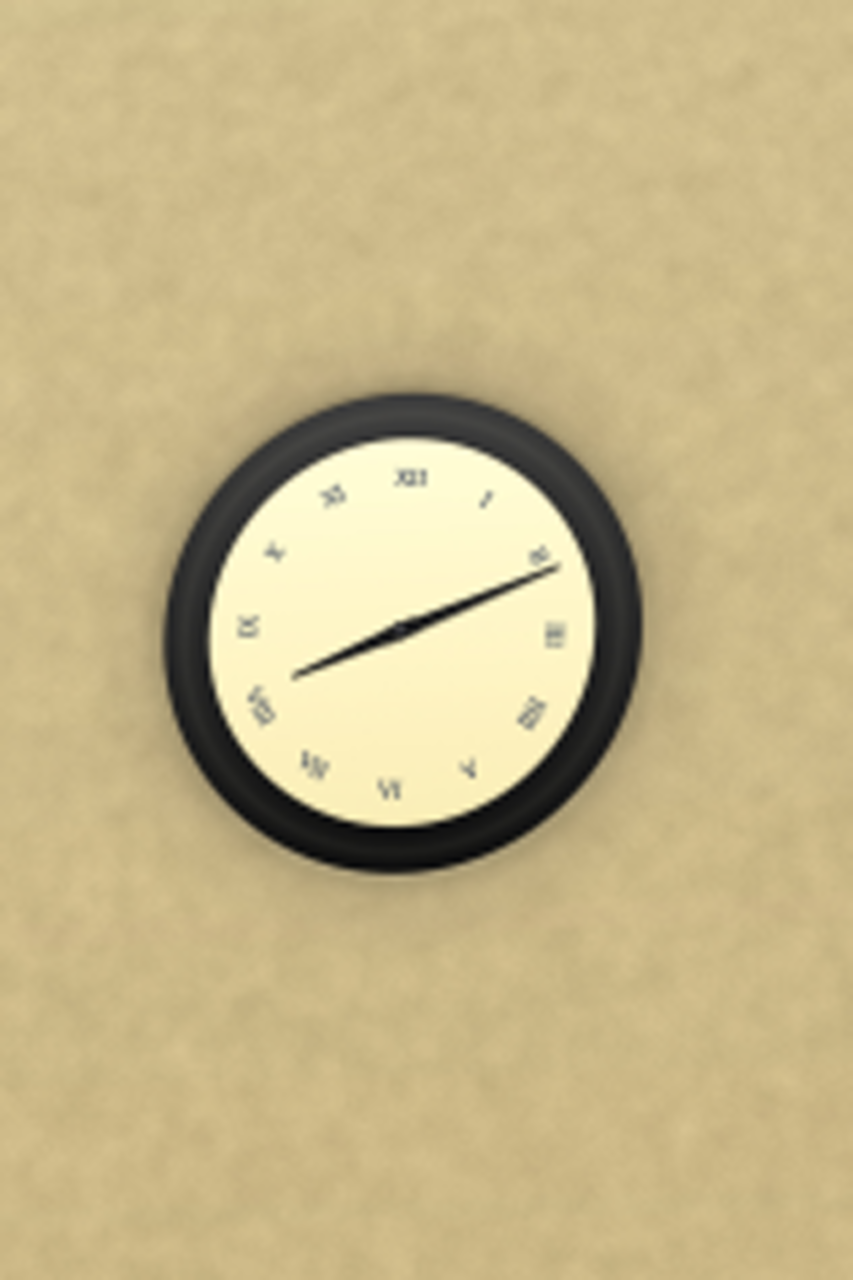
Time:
8h11
